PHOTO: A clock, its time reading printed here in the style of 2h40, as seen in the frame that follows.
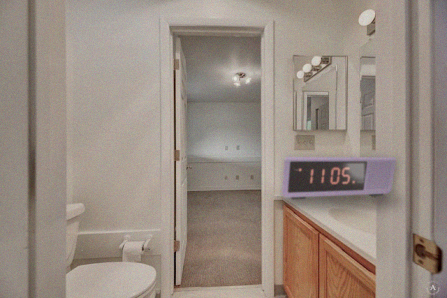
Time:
11h05
